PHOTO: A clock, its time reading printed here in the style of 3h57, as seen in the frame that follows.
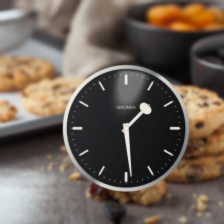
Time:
1h29
